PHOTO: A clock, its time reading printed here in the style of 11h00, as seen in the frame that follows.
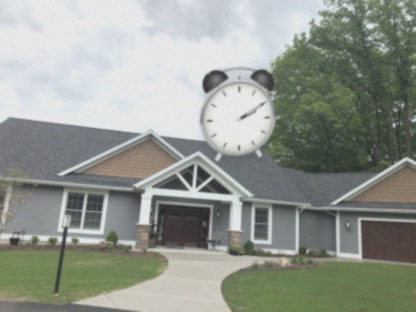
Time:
2h10
